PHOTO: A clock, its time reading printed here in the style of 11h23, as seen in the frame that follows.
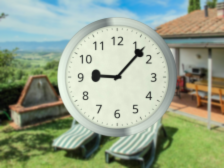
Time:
9h07
